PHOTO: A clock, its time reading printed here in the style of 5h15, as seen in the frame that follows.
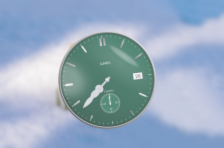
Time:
7h38
